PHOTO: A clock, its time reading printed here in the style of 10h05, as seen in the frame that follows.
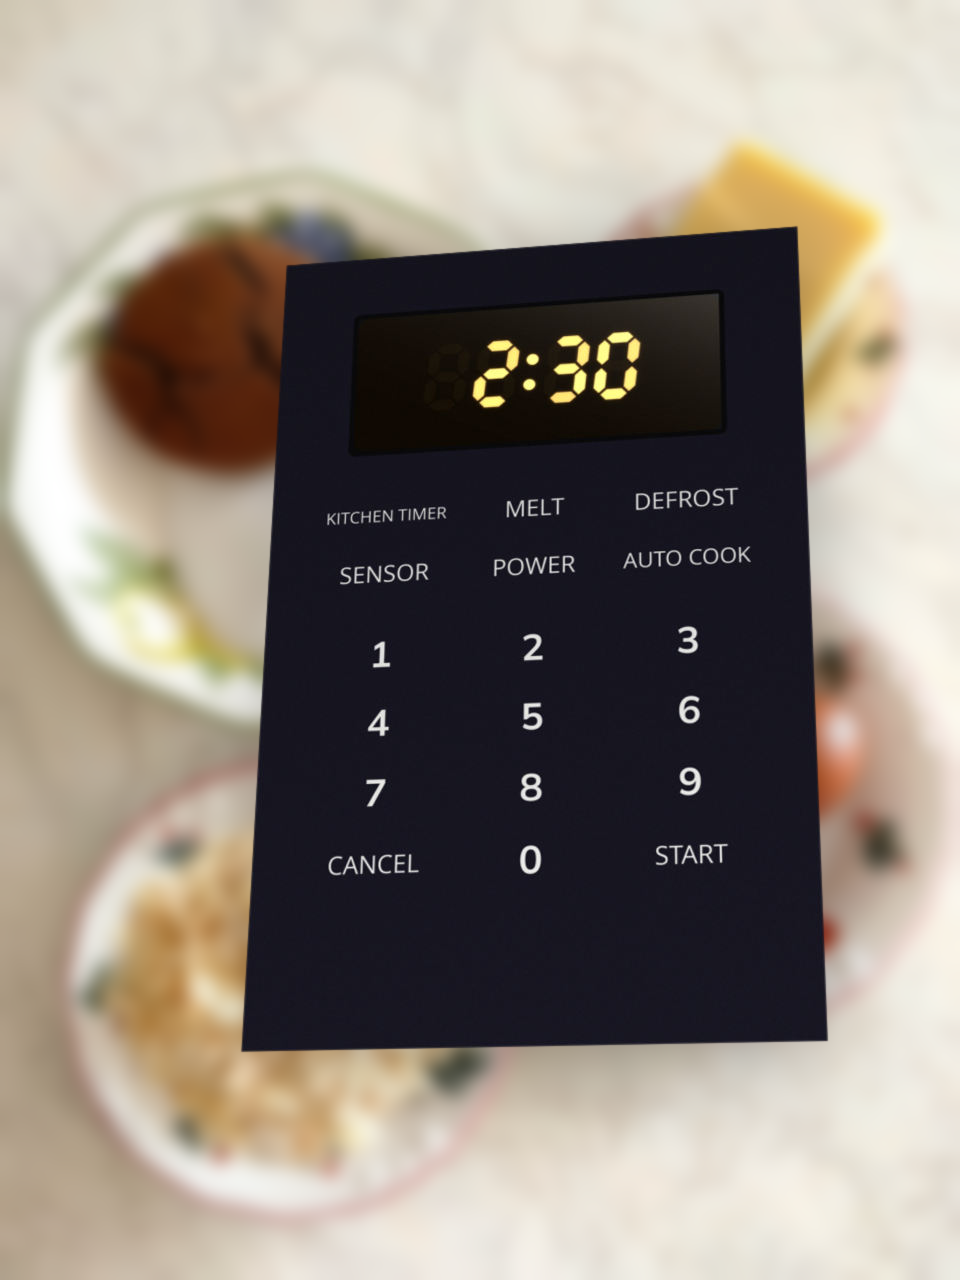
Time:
2h30
